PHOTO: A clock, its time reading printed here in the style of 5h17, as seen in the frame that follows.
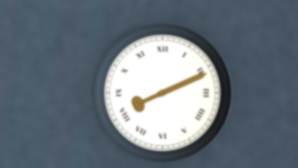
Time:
8h11
